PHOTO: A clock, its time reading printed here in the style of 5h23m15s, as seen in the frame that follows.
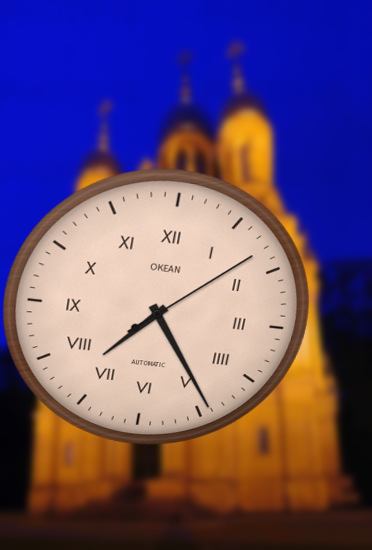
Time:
7h24m08s
